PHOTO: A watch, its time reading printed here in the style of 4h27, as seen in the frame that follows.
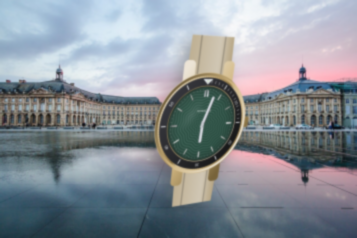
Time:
6h03
